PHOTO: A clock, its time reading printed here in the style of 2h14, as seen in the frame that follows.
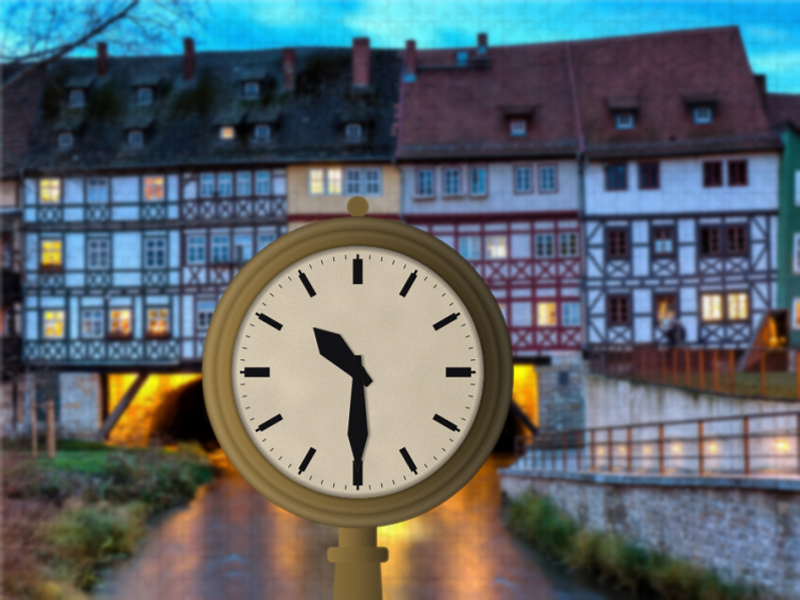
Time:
10h30
